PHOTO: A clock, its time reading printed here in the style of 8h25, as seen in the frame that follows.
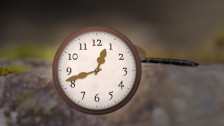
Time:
12h42
